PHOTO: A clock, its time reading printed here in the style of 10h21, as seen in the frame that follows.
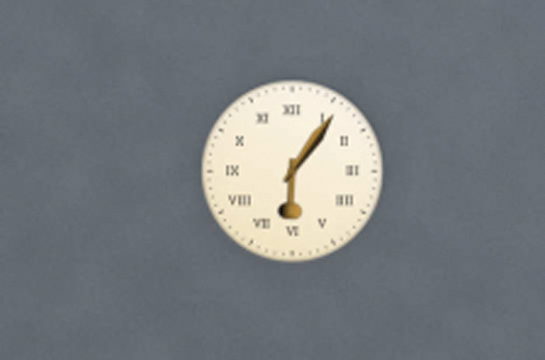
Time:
6h06
